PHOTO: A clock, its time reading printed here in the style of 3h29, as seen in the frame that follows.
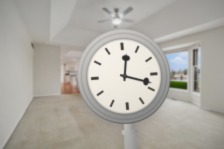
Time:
12h18
